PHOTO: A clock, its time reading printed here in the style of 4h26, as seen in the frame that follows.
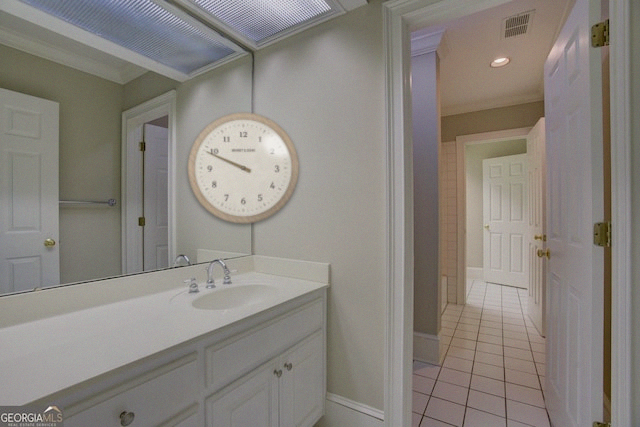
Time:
9h49
